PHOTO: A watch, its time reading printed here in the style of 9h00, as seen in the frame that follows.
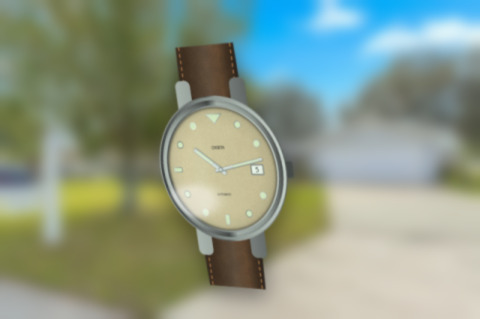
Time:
10h13
